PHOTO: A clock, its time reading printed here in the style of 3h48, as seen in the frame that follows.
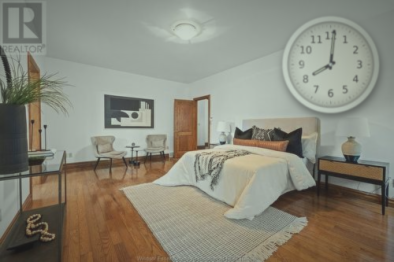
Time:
8h01
